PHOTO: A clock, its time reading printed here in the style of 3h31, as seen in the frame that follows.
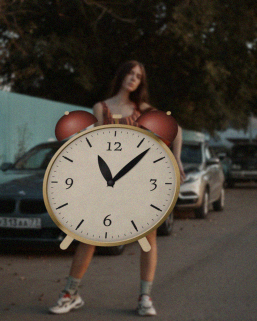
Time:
11h07
